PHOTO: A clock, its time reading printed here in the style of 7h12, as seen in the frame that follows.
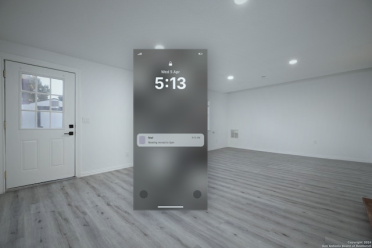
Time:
5h13
